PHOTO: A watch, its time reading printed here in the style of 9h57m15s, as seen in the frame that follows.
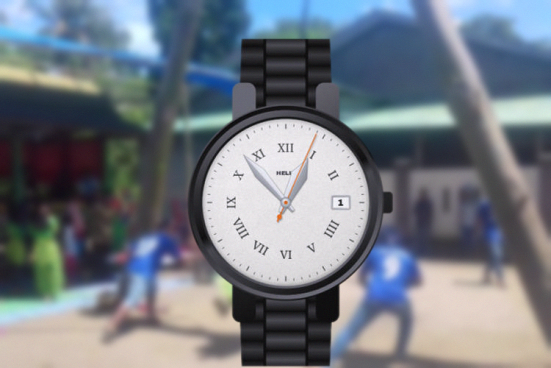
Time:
12h53m04s
